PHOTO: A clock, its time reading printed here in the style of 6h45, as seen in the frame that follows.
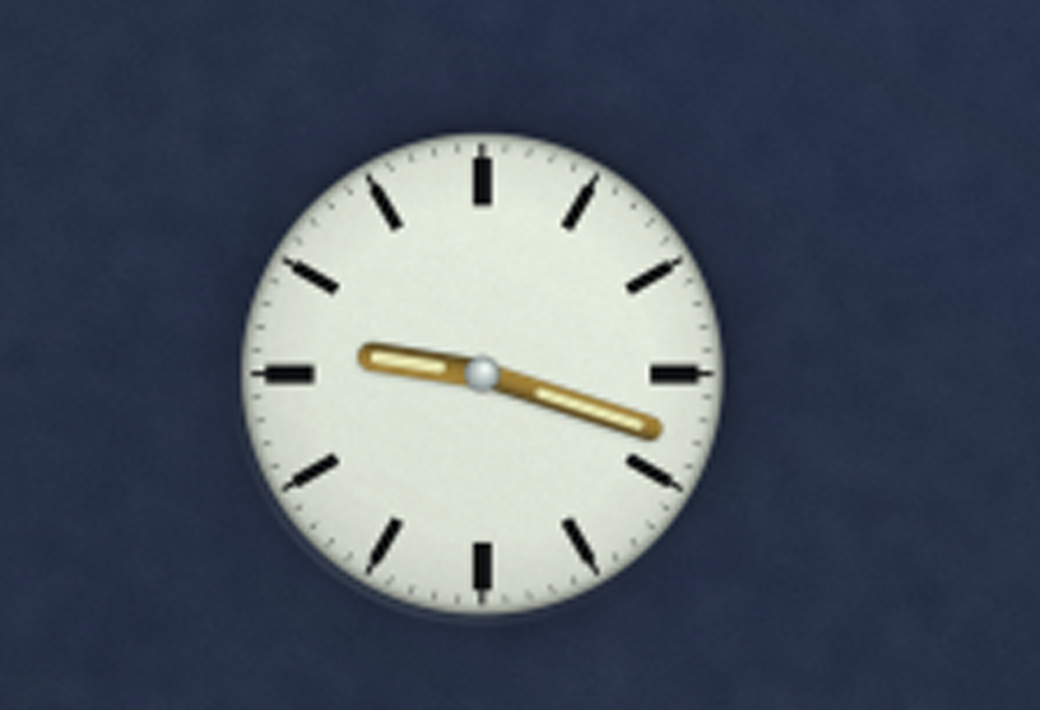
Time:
9h18
